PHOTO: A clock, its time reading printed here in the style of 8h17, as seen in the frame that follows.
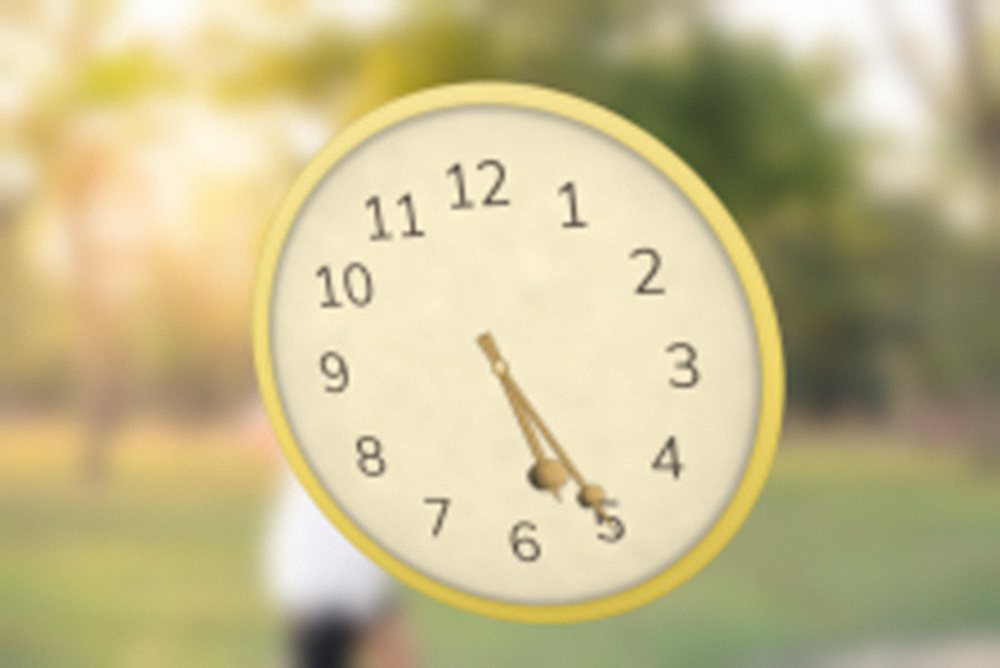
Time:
5h25
